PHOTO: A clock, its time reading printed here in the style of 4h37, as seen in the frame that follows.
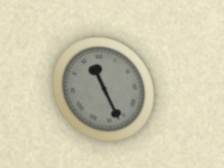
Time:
11h27
